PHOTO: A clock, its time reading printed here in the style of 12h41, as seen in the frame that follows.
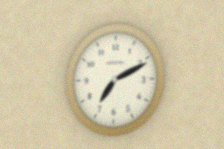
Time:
7h11
